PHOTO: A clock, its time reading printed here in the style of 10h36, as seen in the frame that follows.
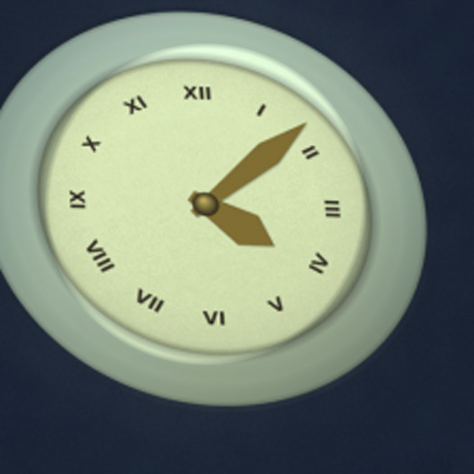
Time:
4h08
